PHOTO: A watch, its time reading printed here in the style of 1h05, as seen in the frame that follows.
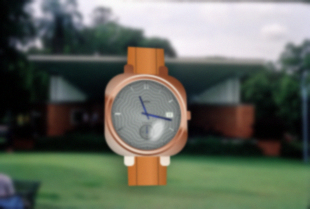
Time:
11h17
